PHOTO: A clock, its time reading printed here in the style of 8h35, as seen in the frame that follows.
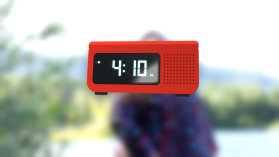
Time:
4h10
